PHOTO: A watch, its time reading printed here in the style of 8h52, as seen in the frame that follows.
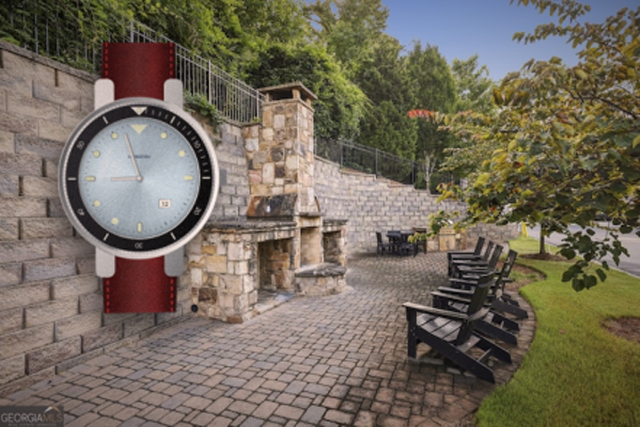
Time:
8h57
